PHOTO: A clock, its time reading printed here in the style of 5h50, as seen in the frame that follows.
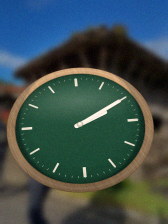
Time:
2h10
